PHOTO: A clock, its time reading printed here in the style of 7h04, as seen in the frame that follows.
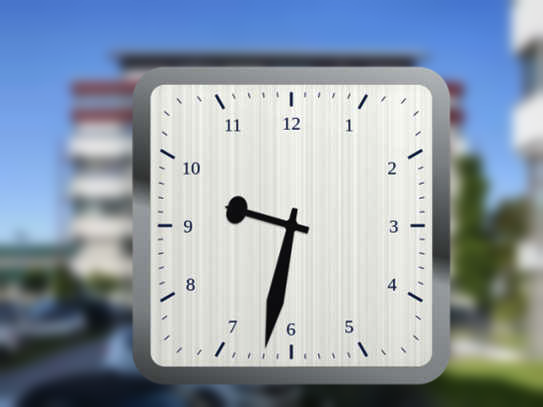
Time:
9h32
